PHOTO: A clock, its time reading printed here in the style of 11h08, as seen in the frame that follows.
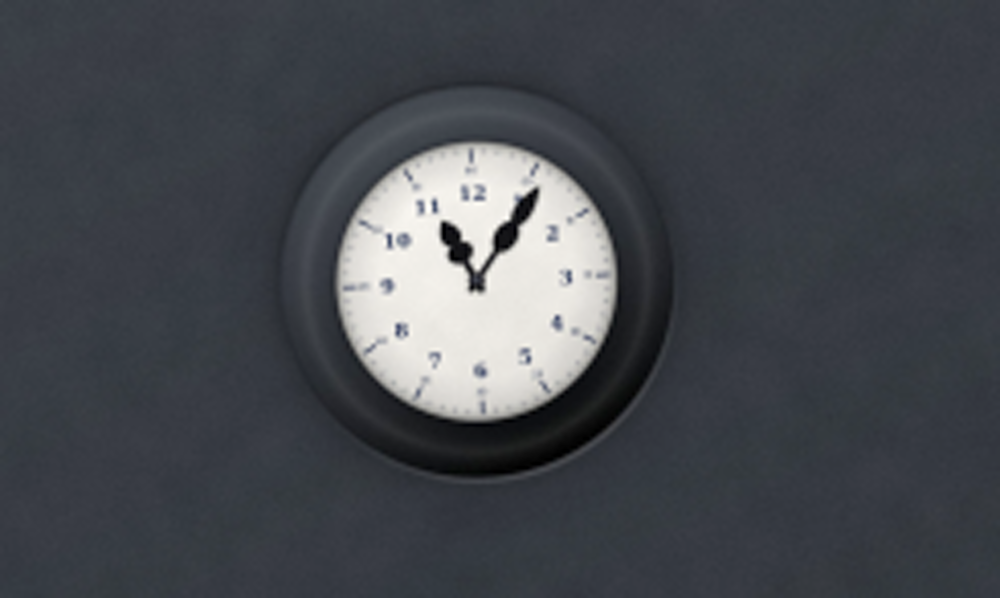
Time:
11h06
